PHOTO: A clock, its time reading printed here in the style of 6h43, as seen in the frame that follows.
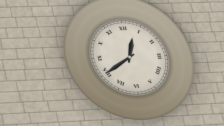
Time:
12h40
